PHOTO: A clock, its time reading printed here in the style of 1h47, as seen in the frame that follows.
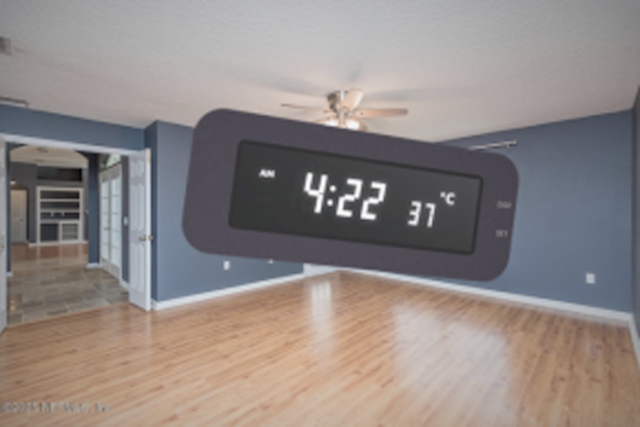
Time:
4h22
